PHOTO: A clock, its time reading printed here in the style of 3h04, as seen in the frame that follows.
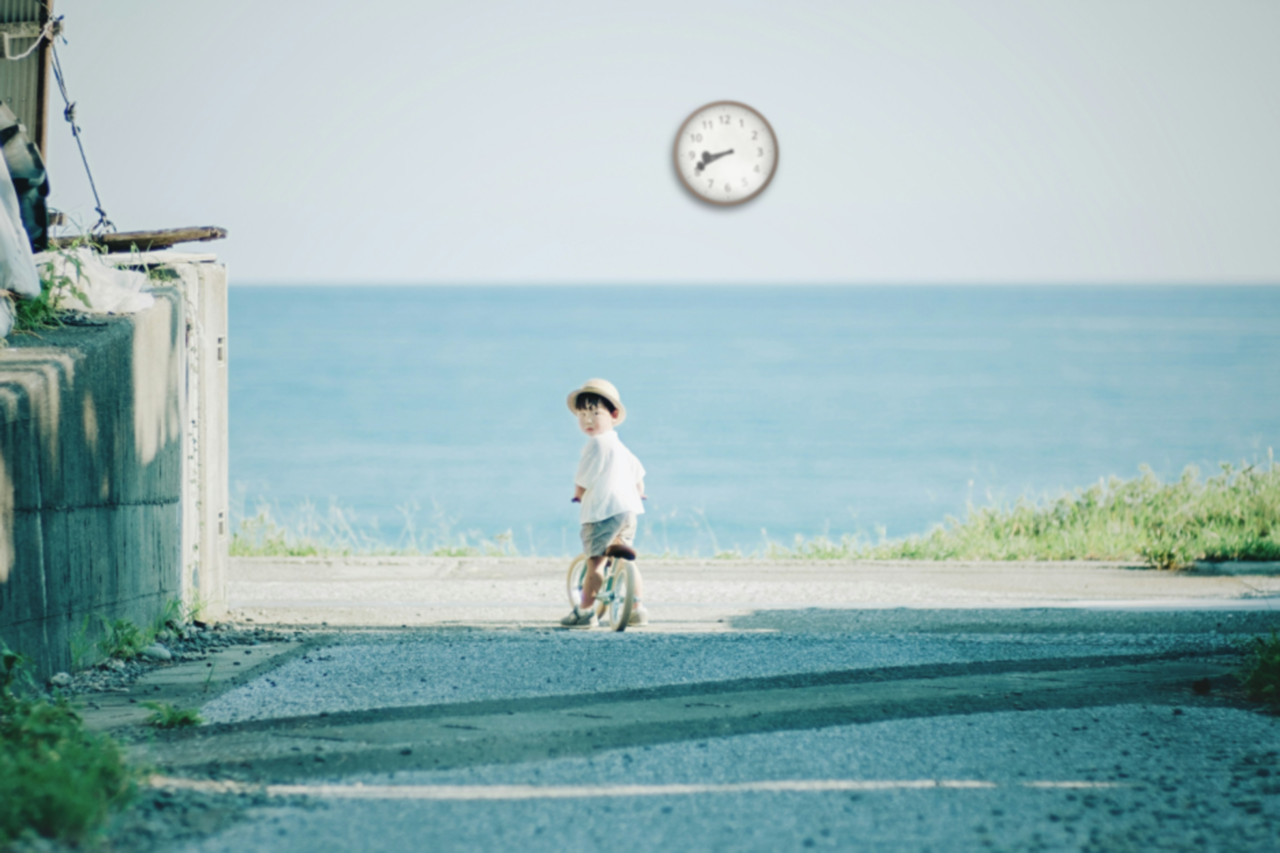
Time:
8h41
